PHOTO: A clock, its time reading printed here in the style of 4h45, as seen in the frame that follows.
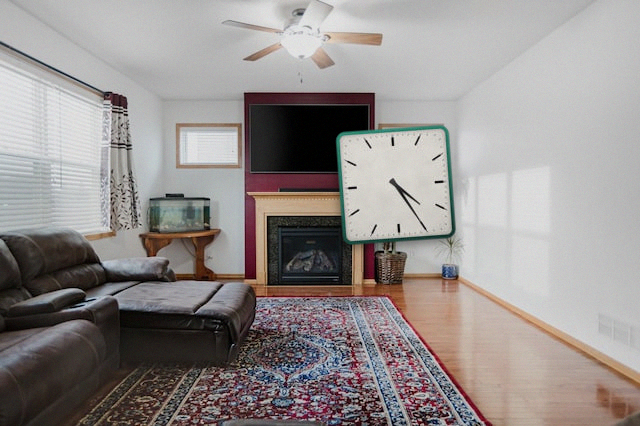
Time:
4h25
